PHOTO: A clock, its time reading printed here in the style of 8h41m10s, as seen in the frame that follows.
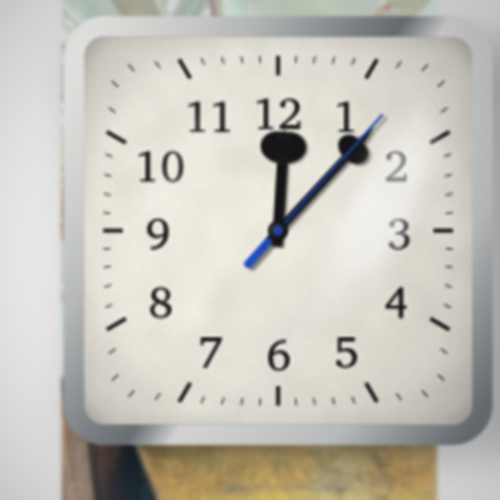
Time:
12h07m07s
